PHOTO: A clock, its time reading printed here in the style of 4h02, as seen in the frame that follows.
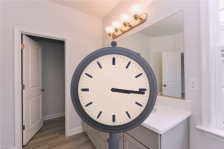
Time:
3h16
